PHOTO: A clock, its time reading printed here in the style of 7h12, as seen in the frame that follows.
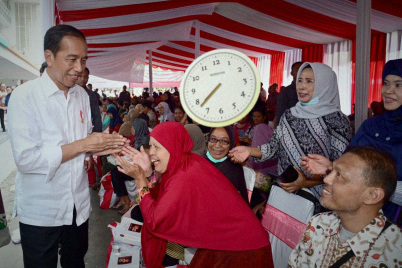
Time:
7h38
